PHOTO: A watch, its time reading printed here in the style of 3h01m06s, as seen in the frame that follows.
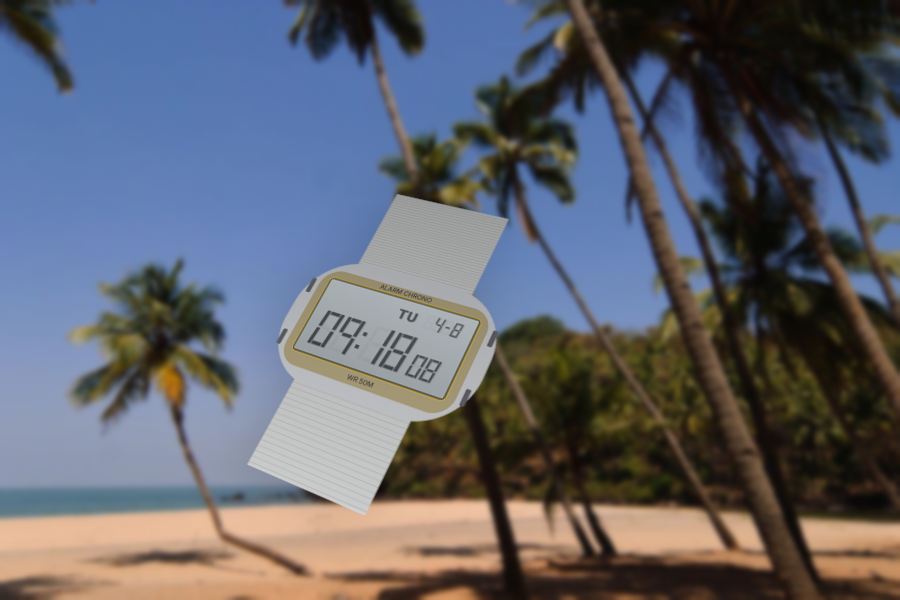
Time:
9h18m08s
